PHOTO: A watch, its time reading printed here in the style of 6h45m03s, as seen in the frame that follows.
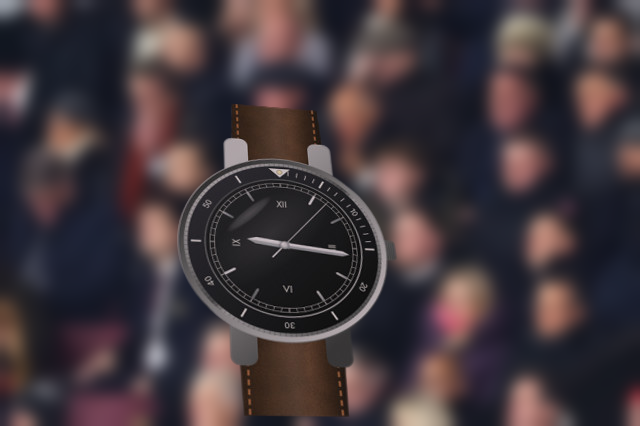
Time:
9h16m07s
